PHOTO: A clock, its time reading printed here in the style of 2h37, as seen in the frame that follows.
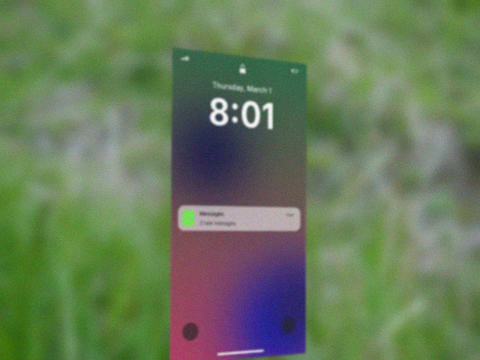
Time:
8h01
